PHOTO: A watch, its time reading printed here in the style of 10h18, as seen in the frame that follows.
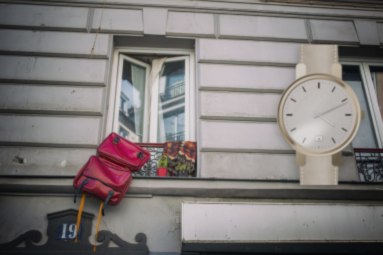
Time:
4h11
